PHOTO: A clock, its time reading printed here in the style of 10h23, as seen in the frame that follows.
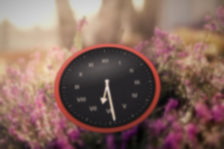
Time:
6h29
